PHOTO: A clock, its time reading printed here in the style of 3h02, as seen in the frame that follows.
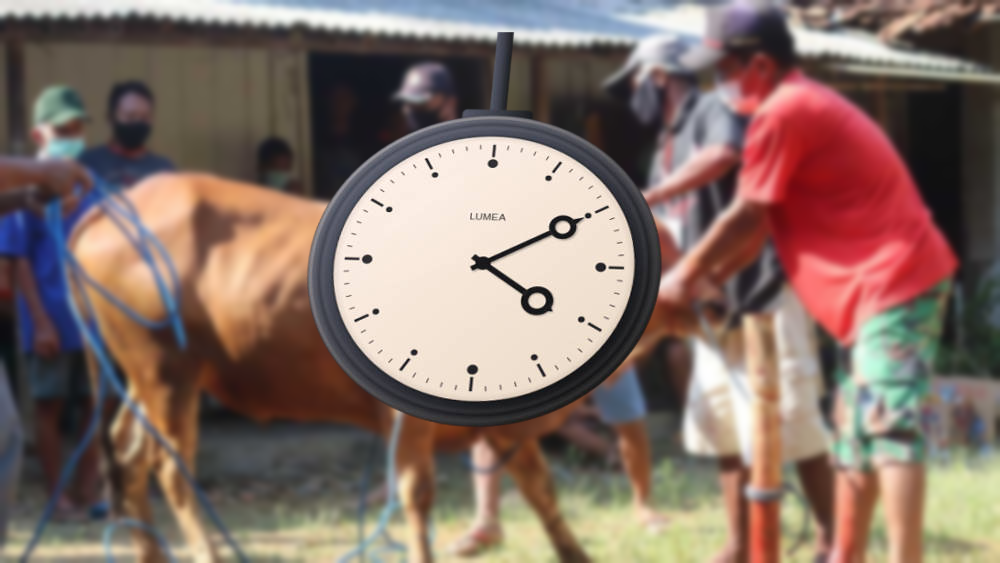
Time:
4h10
